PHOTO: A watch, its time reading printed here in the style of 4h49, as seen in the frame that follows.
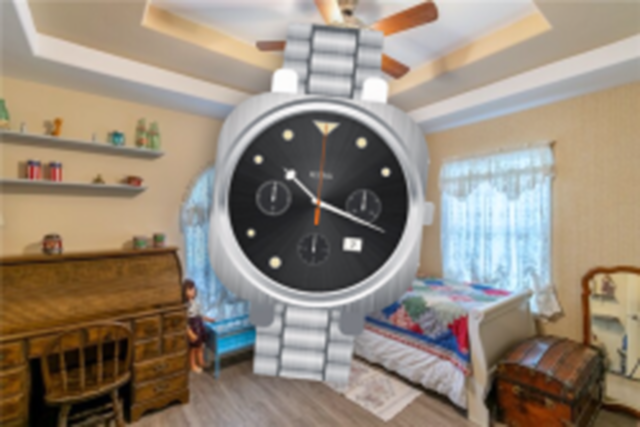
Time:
10h18
